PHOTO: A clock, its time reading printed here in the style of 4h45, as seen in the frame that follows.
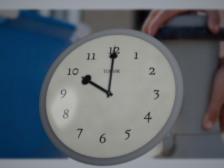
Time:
10h00
